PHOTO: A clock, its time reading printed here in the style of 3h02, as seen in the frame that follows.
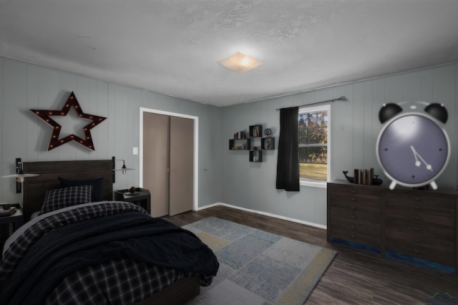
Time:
5h23
